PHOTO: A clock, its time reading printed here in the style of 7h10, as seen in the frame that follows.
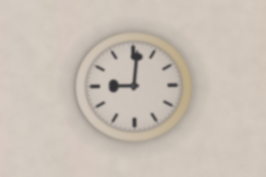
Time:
9h01
